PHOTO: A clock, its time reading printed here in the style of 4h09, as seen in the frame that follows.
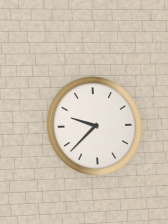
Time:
9h38
